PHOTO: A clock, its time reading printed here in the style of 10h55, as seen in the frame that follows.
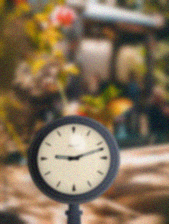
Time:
9h12
